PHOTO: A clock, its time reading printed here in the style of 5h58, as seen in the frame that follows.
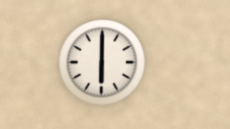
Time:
6h00
